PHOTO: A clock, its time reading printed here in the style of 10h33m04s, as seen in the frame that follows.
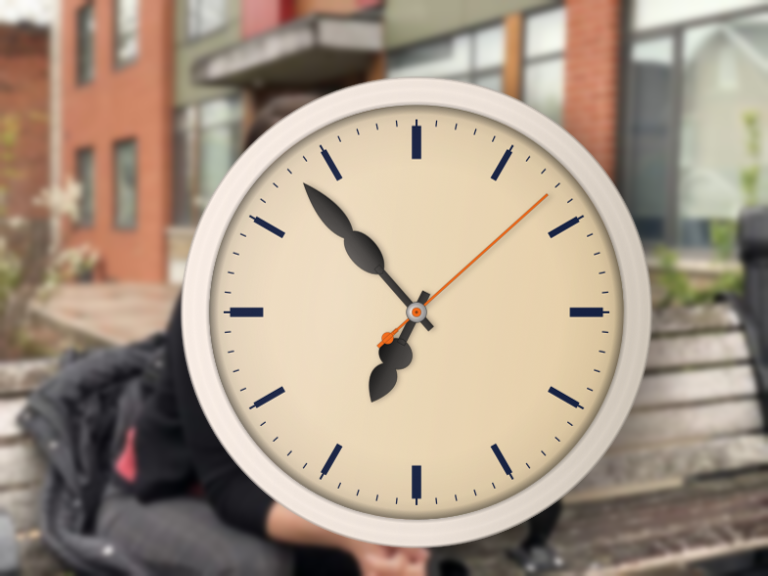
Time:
6h53m08s
